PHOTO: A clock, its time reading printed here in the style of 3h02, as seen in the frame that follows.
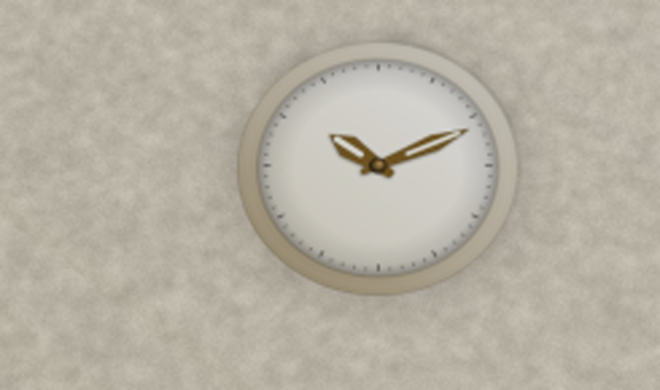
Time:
10h11
